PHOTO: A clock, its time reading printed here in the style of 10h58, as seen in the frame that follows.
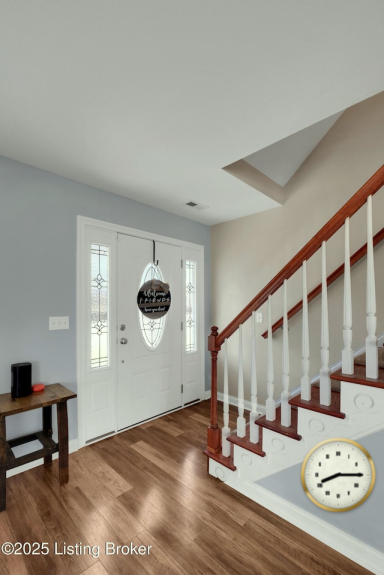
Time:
8h15
